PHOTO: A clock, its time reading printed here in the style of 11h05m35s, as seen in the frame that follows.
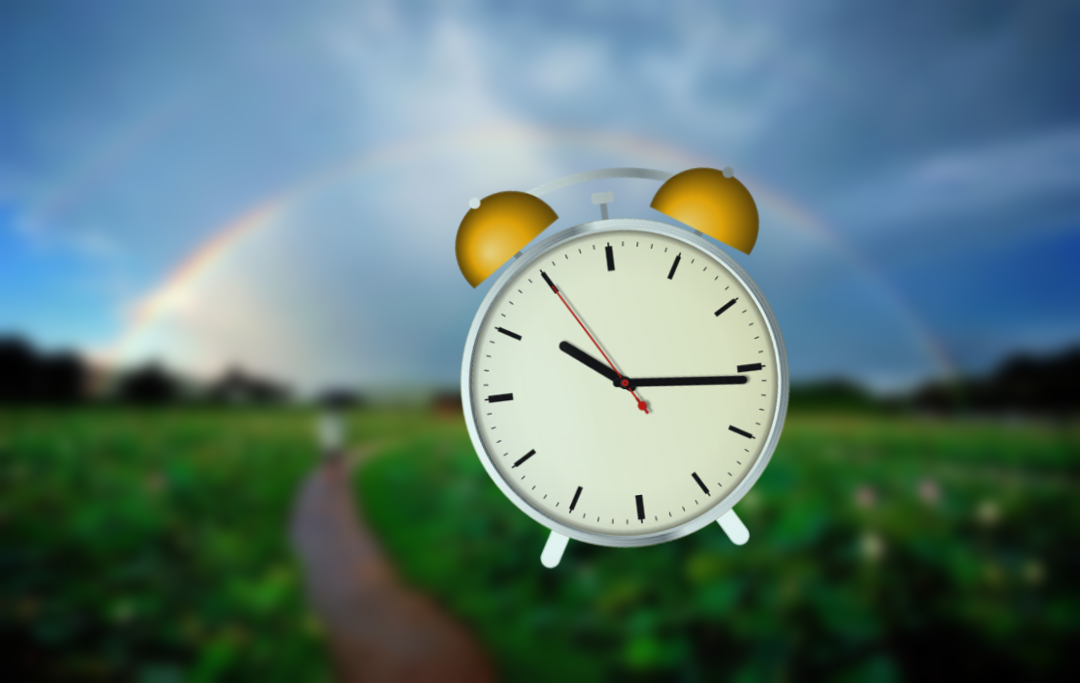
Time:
10h15m55s
